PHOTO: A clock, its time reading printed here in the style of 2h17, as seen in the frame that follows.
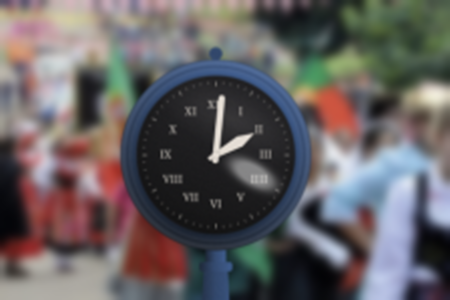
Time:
2h01
